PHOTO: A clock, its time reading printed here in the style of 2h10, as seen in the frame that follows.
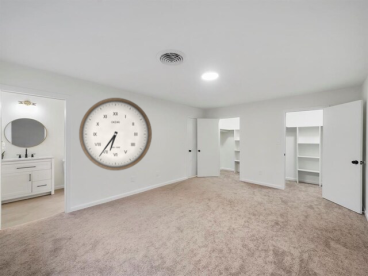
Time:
6h36
